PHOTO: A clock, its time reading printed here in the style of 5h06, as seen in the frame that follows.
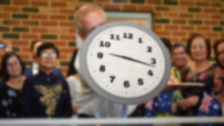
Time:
9h17
